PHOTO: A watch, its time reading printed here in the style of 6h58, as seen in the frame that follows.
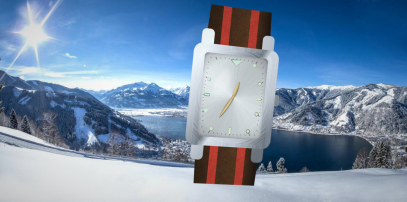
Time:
12h35
